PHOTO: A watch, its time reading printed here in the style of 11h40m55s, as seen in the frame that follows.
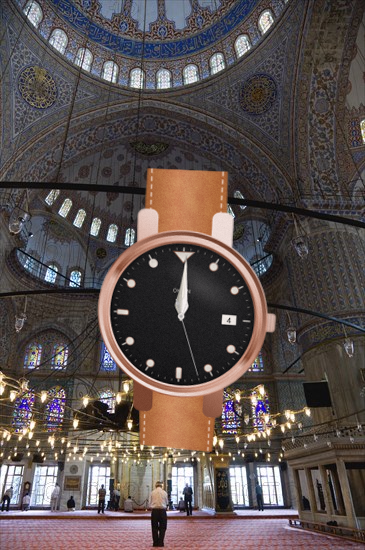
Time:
12h00m27s
